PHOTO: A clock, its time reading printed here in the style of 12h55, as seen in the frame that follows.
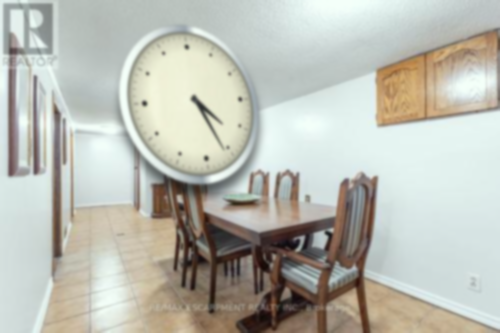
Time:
4h26
